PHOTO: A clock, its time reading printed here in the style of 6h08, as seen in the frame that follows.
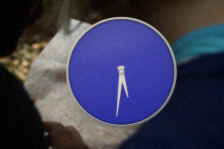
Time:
5h31
